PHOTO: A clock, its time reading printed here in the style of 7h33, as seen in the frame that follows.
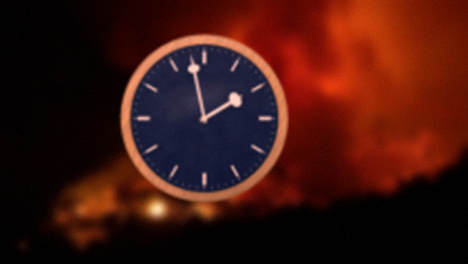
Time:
1h58
